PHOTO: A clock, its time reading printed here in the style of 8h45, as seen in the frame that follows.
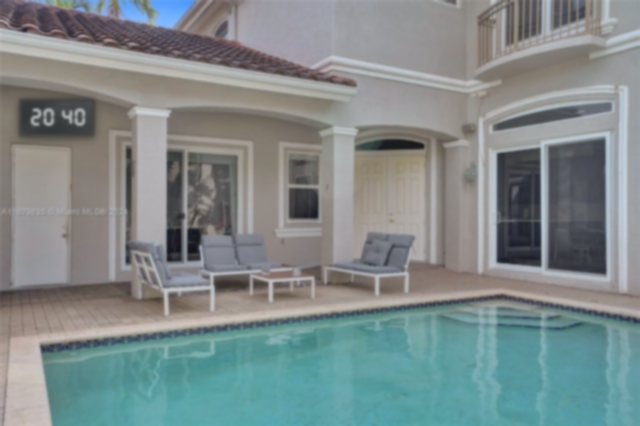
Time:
20h40
